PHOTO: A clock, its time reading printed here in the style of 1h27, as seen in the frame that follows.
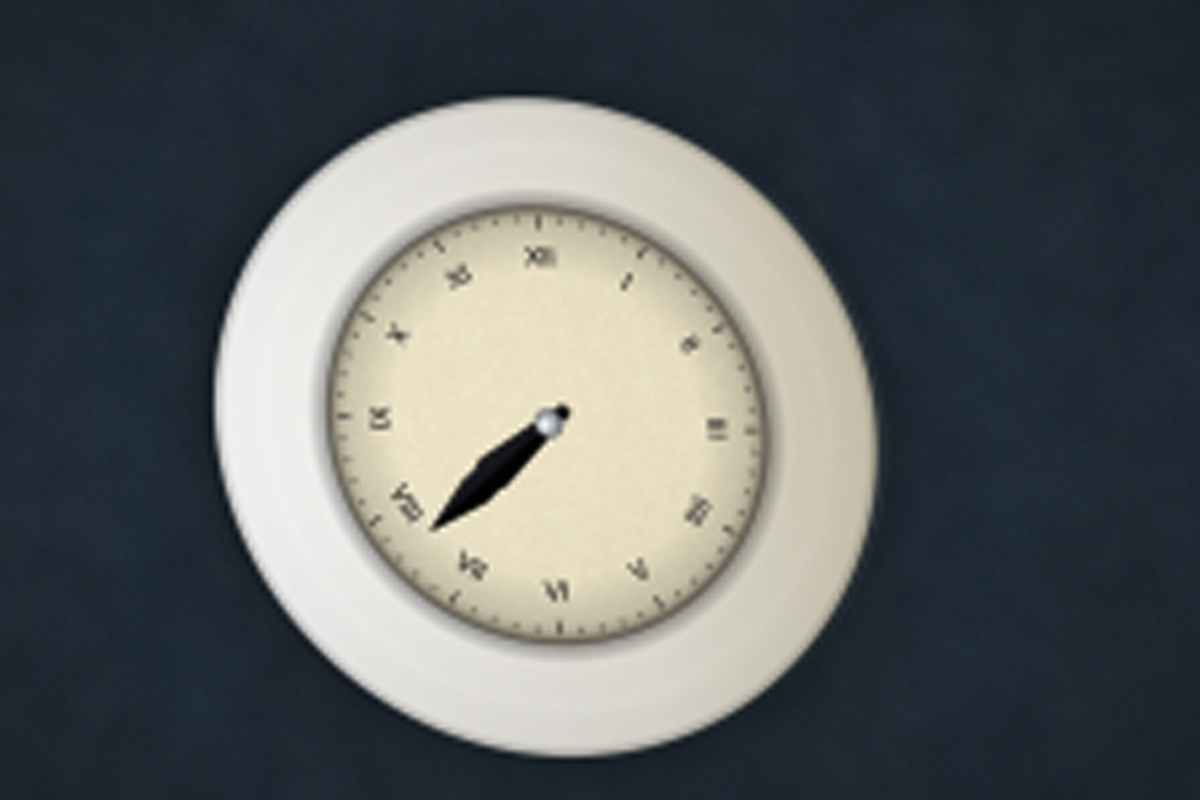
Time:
7h38
